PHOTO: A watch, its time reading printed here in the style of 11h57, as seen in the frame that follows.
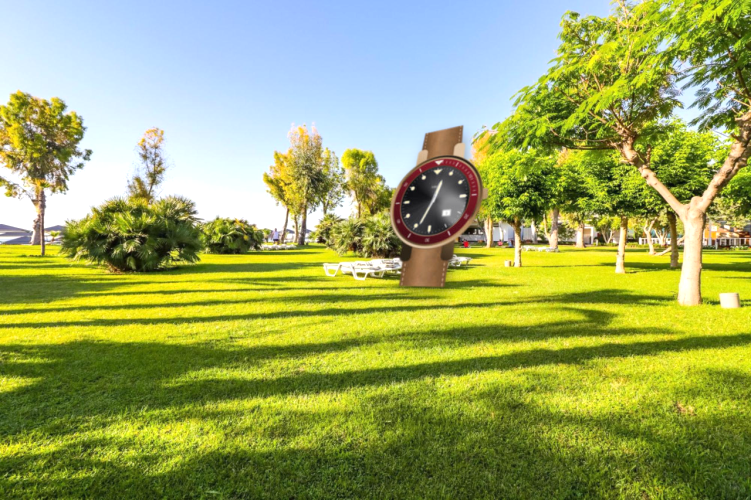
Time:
12h34
